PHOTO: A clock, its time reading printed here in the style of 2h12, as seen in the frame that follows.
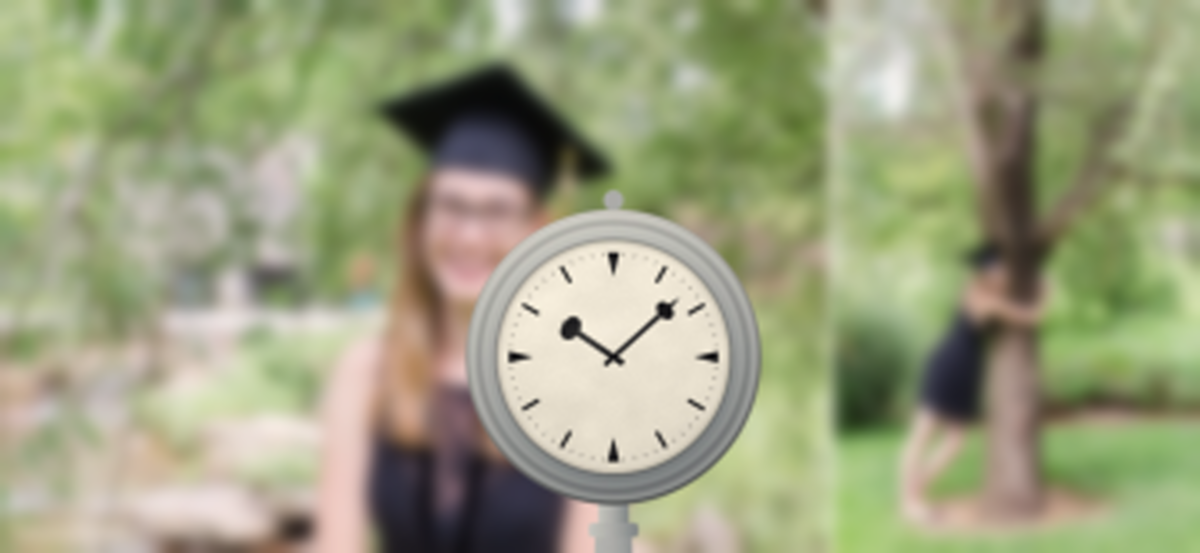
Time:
10h08
